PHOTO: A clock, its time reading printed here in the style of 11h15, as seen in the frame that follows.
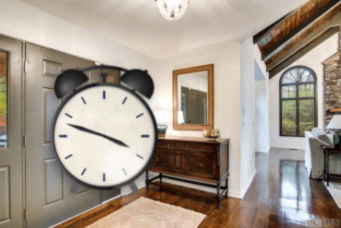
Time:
3h48
